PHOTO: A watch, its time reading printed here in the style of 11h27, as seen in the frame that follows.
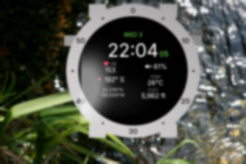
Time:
22h04
